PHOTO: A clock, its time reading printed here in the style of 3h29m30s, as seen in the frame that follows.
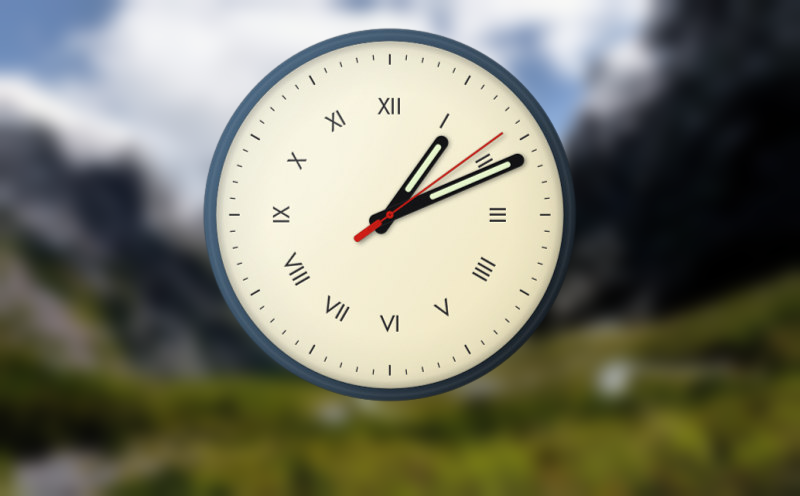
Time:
1h11m09s
